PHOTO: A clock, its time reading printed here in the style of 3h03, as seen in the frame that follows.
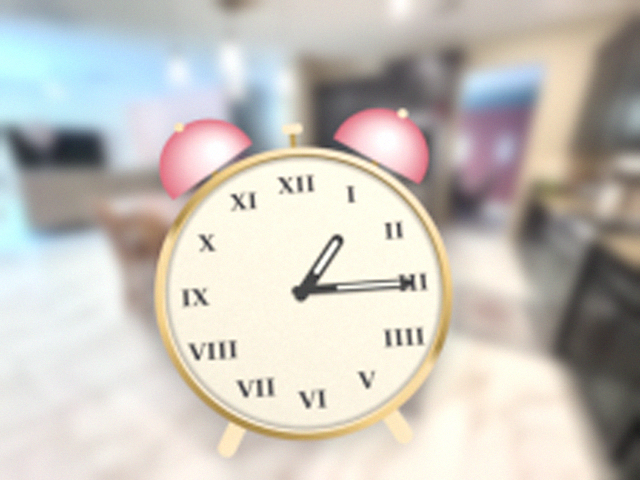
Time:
1h15
